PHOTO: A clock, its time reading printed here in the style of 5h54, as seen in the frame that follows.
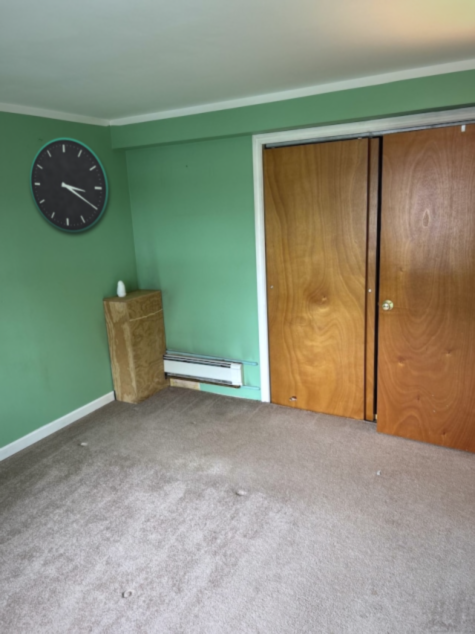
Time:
3h20
